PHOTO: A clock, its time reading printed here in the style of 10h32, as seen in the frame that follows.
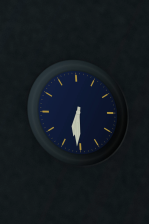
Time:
6h31
